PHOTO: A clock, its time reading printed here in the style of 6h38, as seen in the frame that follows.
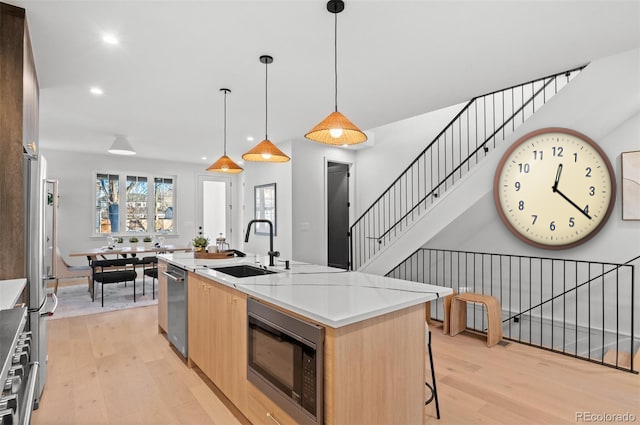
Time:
12h21
